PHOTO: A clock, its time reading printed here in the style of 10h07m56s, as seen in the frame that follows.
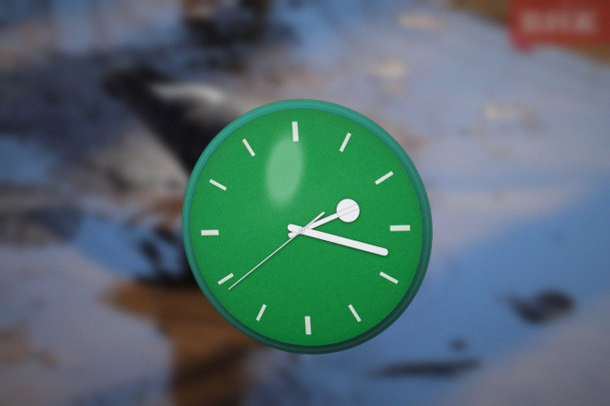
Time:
2h17m39s
